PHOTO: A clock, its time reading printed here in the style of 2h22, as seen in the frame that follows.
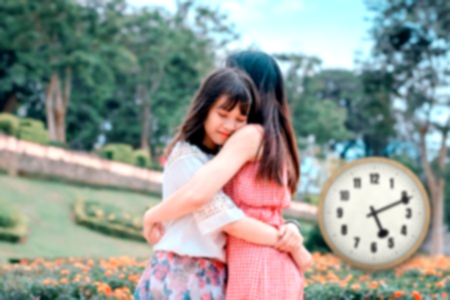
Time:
5h11
